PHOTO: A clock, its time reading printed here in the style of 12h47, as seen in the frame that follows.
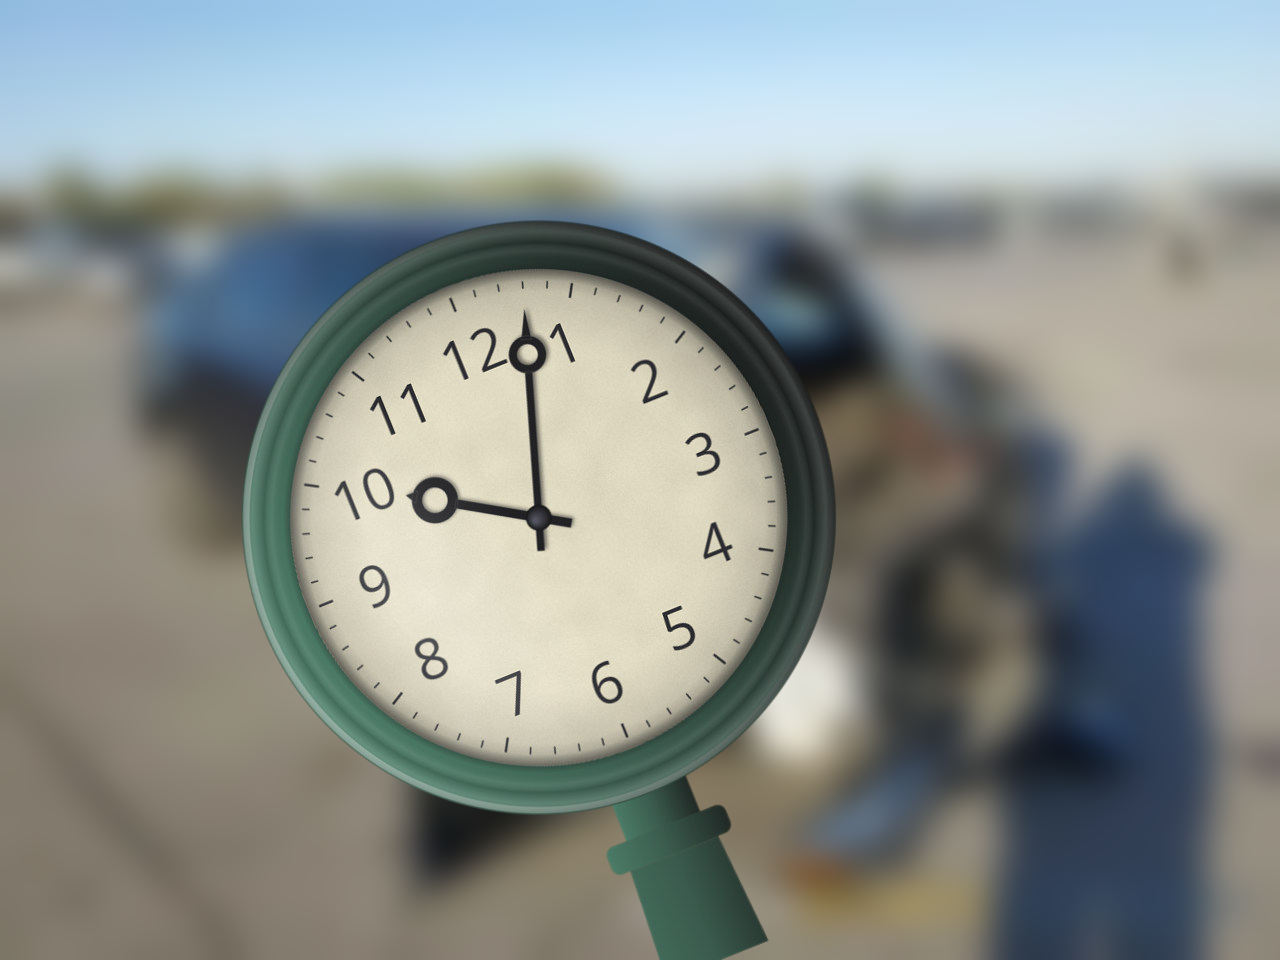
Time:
10h03
